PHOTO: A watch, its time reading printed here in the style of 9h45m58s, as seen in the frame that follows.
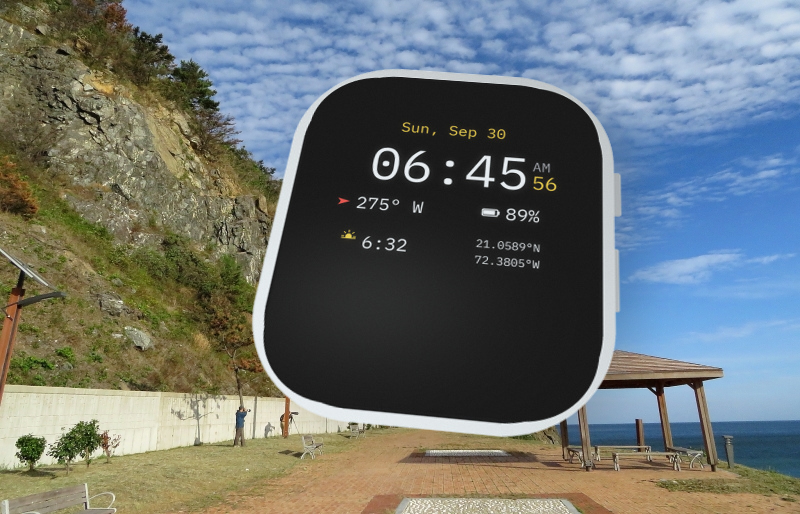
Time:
6h45m56s
